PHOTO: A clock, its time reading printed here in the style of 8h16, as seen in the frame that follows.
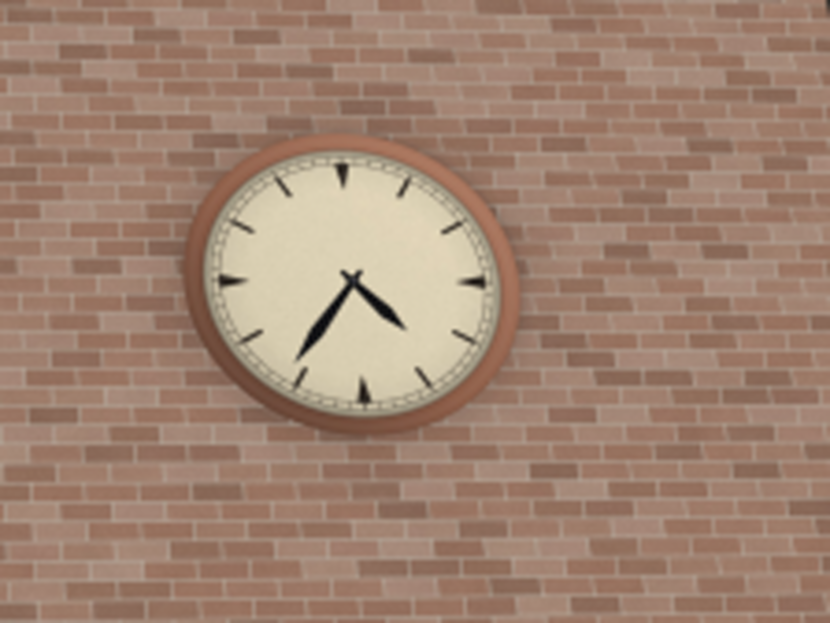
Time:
4h36
